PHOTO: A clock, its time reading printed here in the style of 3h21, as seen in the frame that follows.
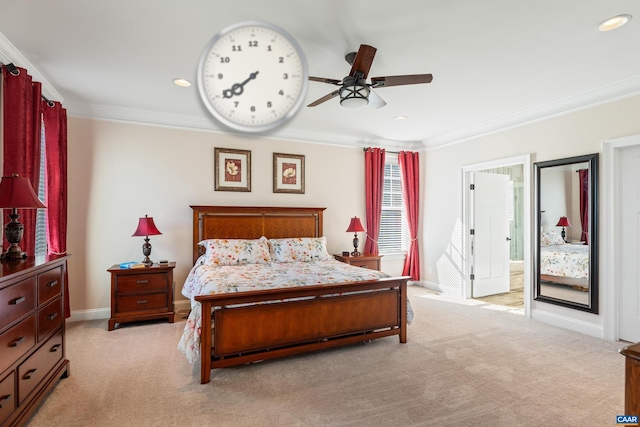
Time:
7h39
